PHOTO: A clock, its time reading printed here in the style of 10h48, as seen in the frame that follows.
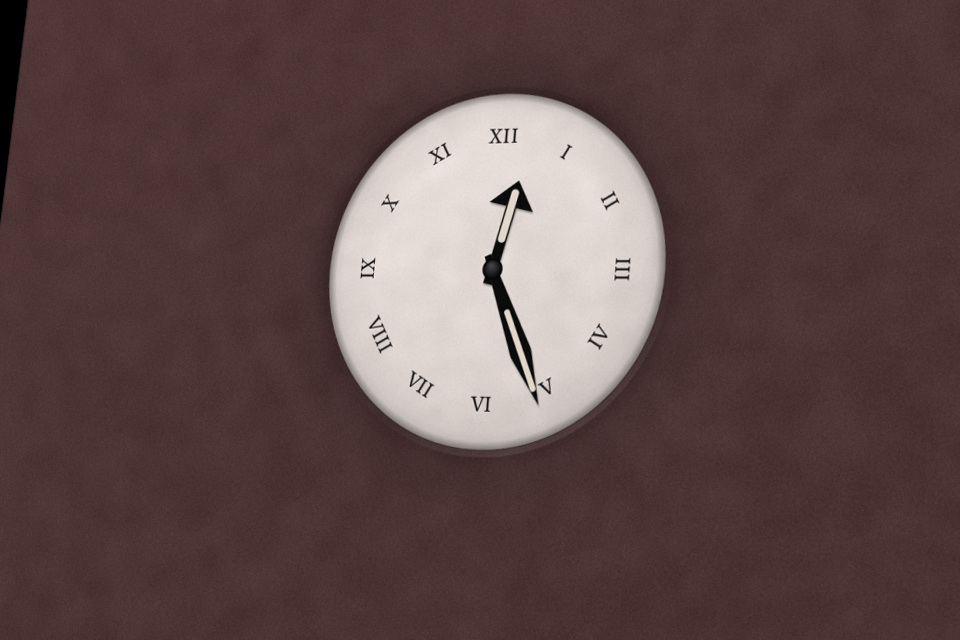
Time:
12h26
